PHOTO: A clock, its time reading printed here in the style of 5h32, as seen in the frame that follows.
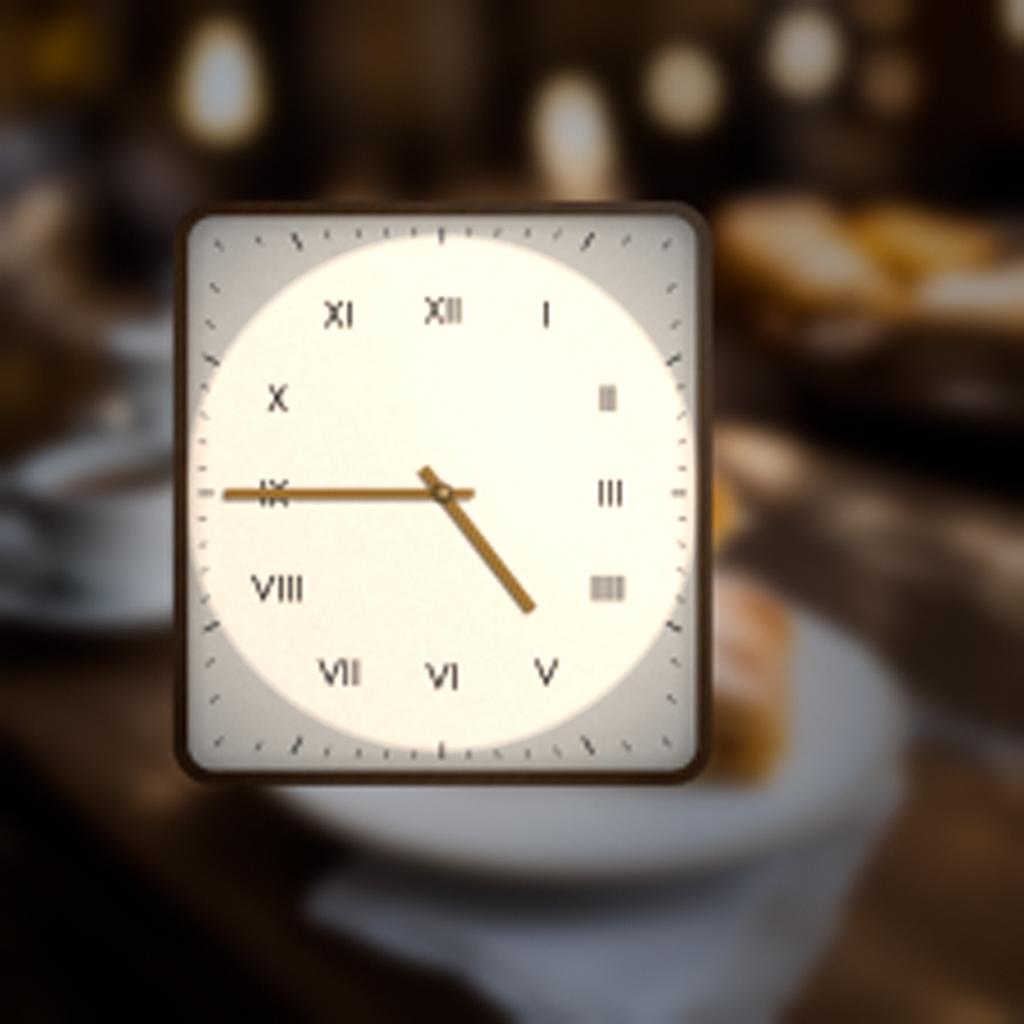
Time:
4h45
